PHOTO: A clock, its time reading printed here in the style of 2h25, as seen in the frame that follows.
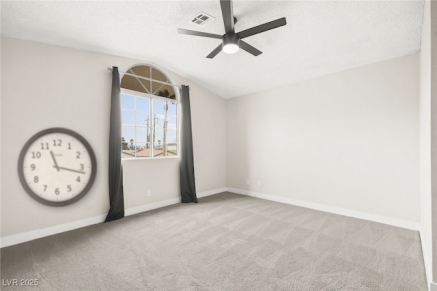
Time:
11h17
